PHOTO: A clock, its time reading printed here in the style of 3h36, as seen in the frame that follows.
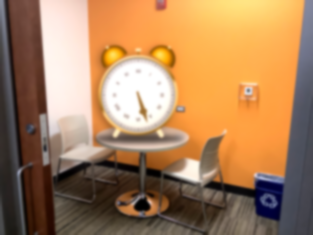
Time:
5h27
